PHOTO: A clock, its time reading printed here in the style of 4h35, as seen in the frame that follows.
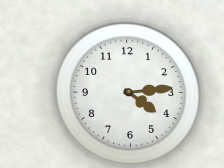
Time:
4h14
